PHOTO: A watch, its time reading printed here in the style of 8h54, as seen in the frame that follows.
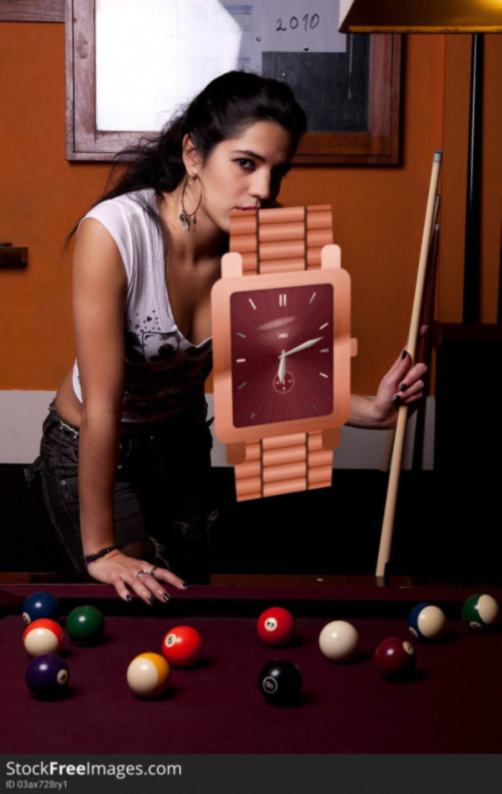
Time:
6h12
